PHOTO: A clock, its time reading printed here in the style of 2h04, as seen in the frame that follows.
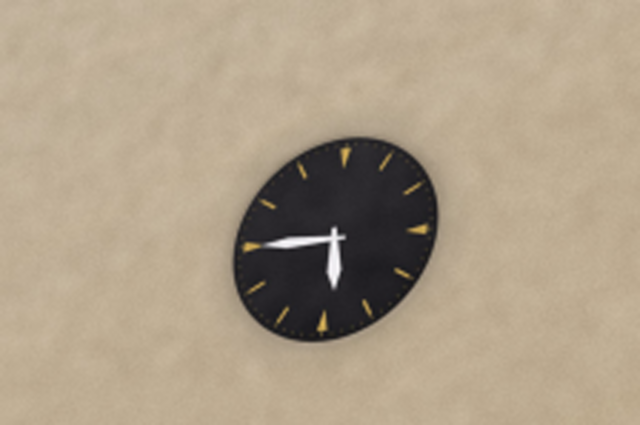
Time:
5h45
